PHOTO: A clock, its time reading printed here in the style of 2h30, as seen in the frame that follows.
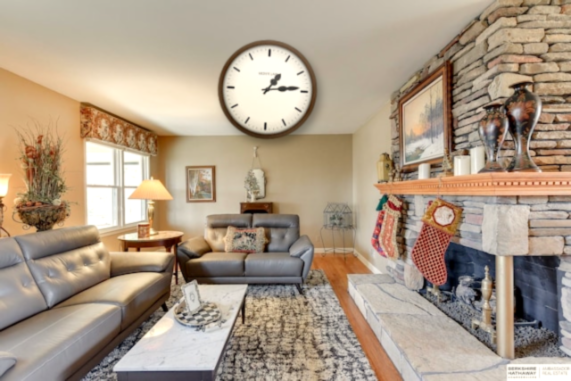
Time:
1h14
